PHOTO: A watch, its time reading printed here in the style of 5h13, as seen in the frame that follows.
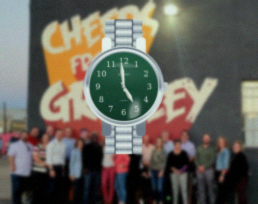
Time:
4h59
